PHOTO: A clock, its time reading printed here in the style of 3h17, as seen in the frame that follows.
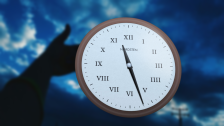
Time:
11h27
